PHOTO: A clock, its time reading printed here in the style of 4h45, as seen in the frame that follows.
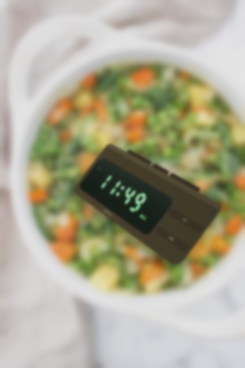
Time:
11h49
